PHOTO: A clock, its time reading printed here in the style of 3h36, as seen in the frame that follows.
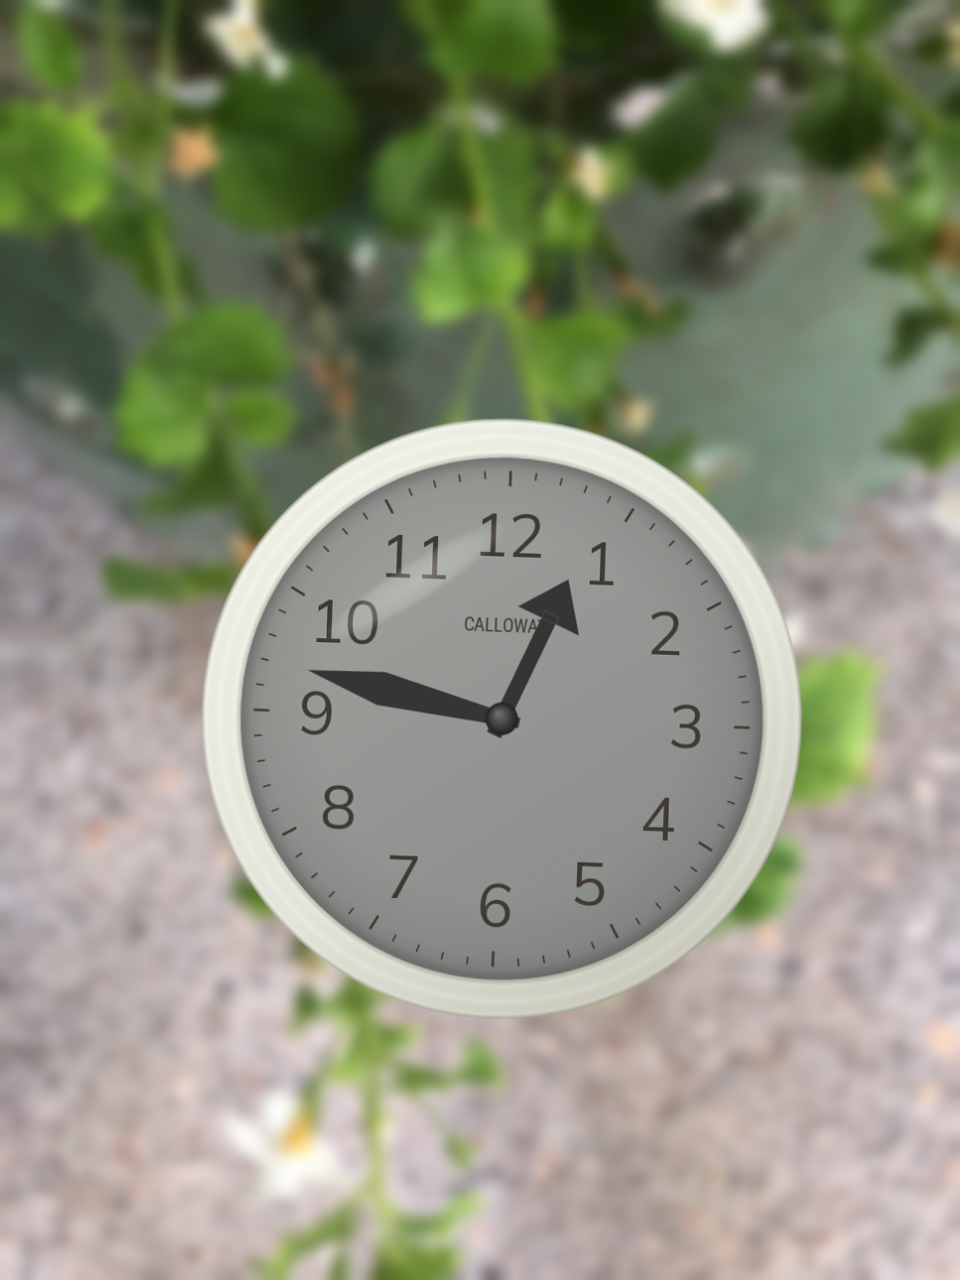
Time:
12h47
